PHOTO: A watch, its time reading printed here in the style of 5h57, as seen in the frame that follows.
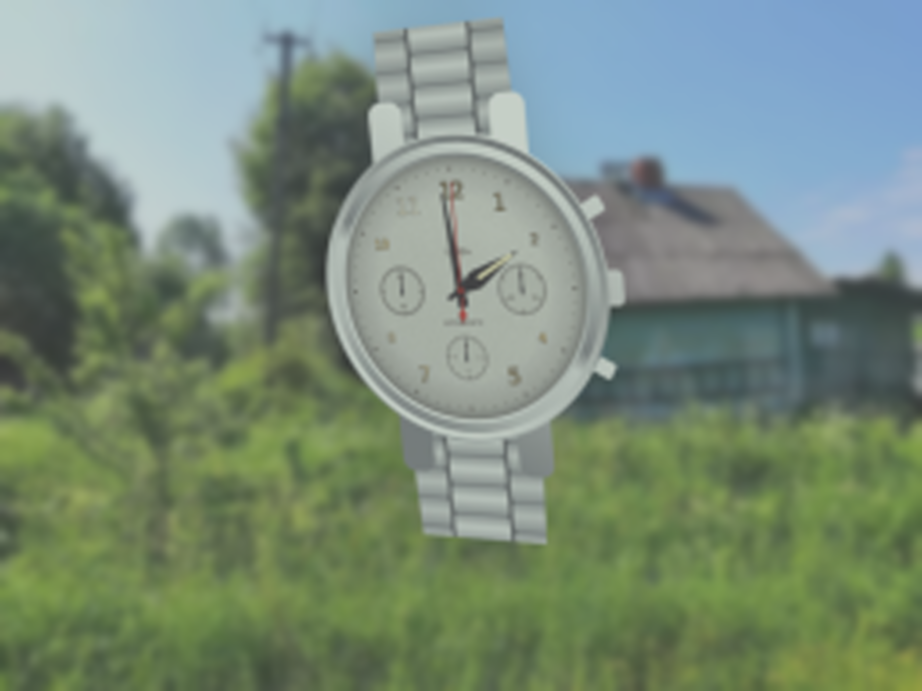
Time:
1h59
